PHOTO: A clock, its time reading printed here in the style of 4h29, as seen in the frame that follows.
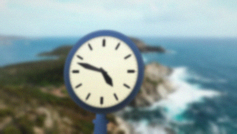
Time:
4h48
